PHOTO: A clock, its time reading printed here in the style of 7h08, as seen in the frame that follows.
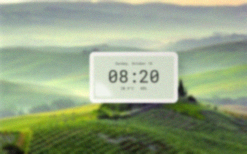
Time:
8h20
